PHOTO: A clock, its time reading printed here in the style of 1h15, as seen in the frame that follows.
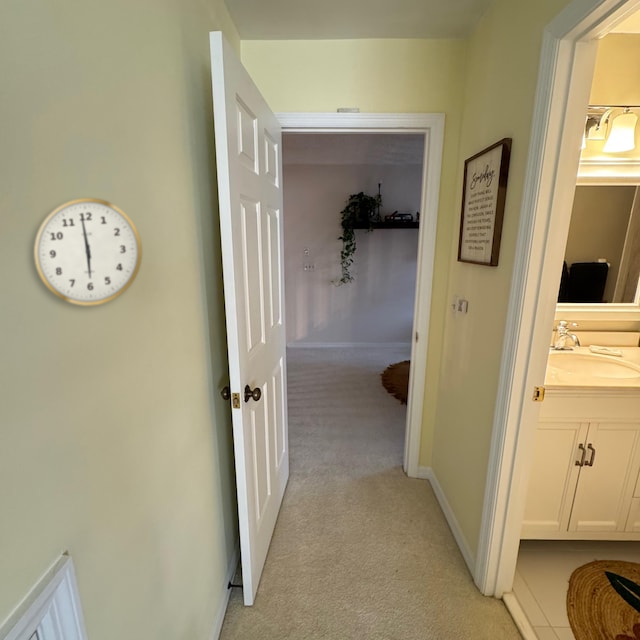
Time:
5h59
